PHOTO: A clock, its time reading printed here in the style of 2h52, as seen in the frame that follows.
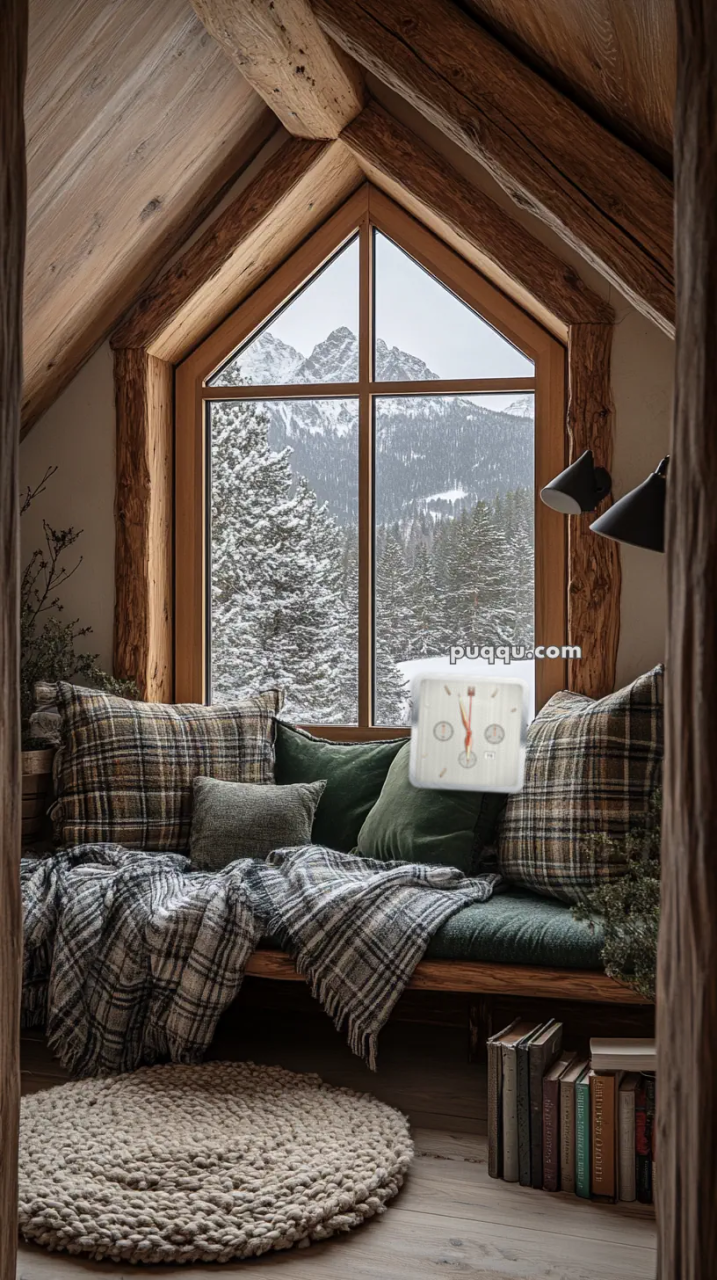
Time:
5h57
